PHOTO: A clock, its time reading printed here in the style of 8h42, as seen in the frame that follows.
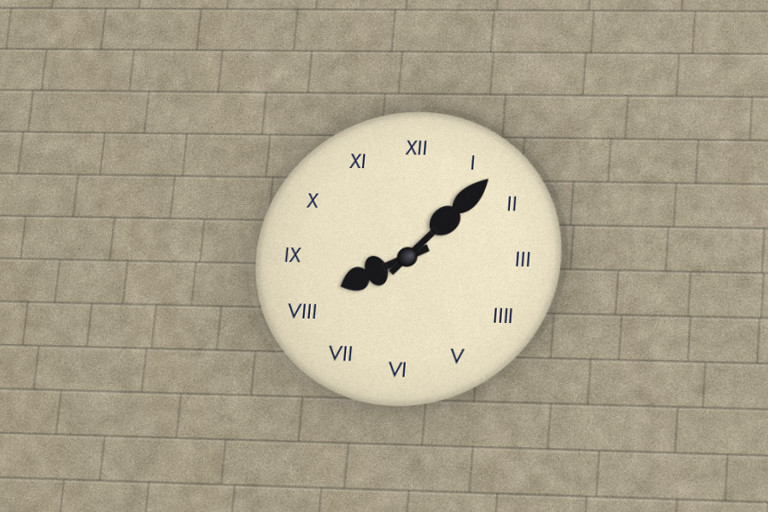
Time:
8h07
